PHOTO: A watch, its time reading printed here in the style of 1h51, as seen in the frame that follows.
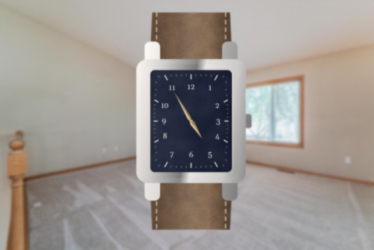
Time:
4h55
